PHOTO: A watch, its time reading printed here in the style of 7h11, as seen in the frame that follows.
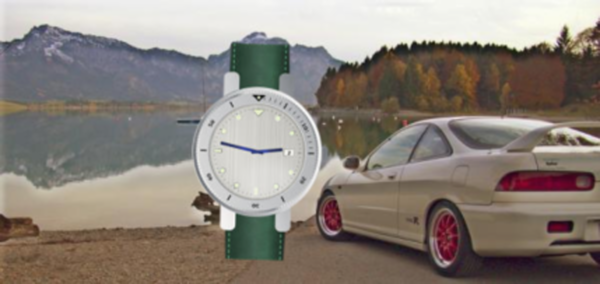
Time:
2h47
